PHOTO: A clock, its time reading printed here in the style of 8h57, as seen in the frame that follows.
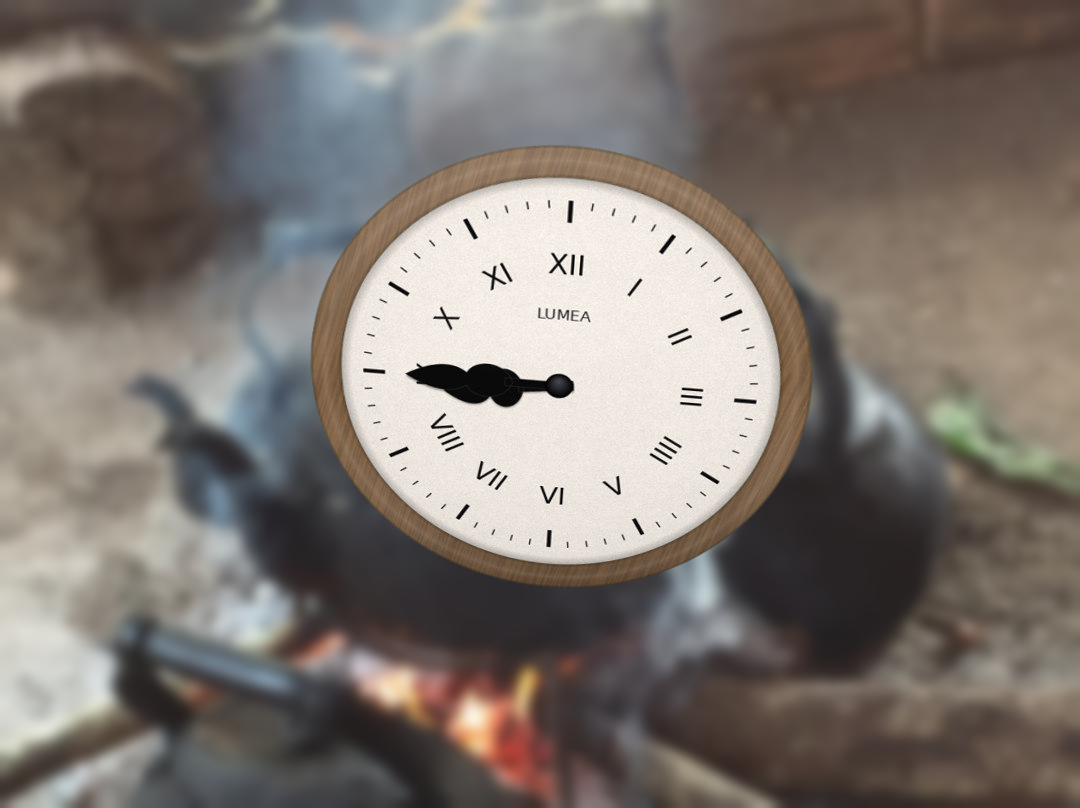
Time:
8h45
